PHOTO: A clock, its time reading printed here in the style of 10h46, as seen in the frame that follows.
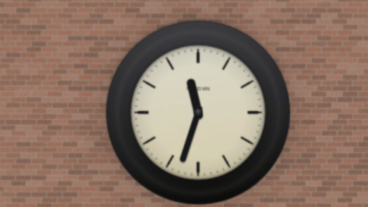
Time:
11h33
